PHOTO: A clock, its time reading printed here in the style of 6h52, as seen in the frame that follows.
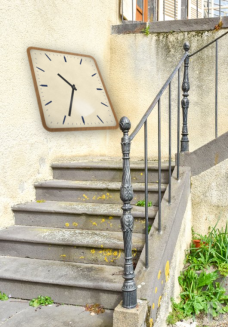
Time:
10h34
